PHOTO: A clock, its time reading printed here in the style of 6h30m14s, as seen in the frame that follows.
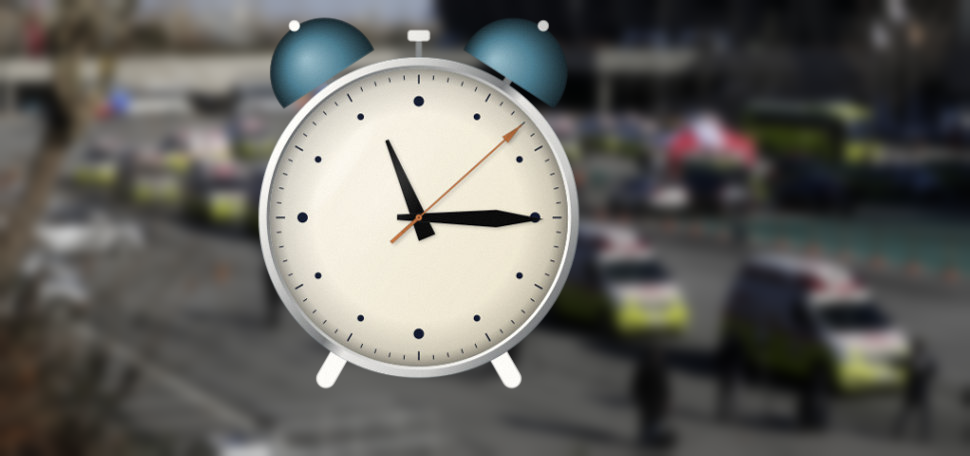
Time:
11h15m08s
